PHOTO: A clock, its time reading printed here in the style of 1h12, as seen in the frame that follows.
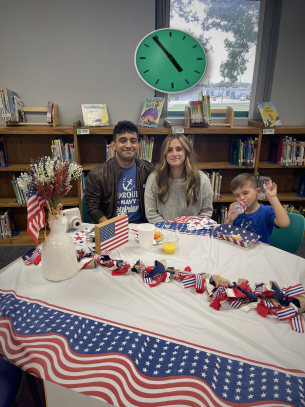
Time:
4h54
